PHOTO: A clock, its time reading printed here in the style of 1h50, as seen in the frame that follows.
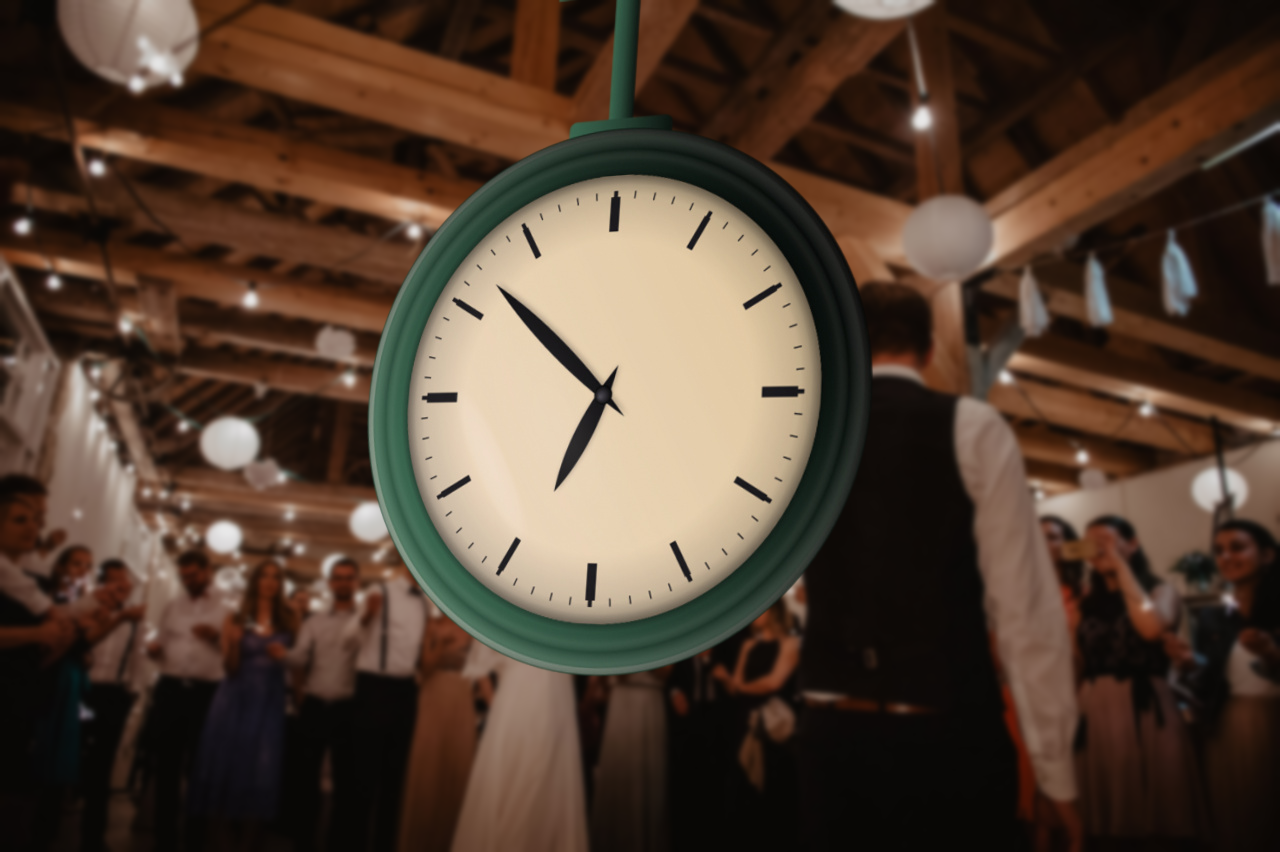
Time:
6h52
